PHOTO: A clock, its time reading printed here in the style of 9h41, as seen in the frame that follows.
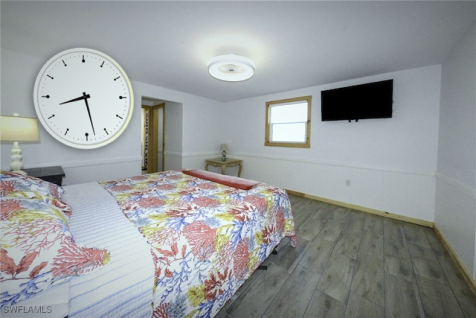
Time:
8h28
